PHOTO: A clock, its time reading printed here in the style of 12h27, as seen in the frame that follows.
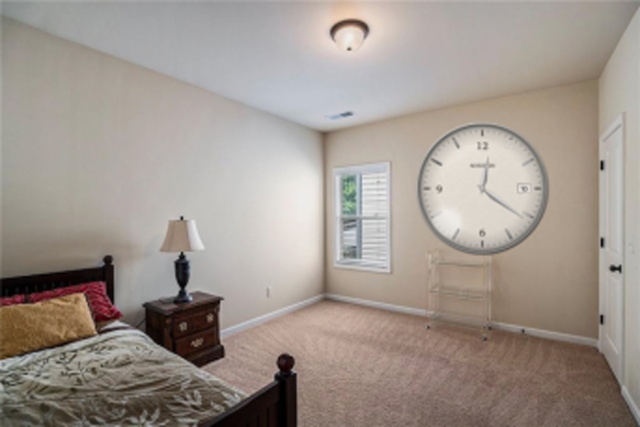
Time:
12h21
